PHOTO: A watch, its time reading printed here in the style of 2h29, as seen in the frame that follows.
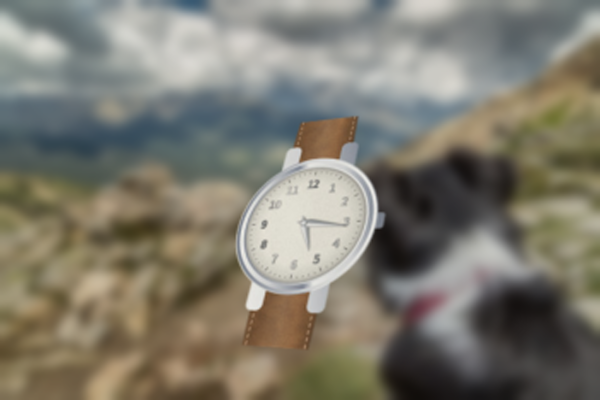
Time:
5h16
